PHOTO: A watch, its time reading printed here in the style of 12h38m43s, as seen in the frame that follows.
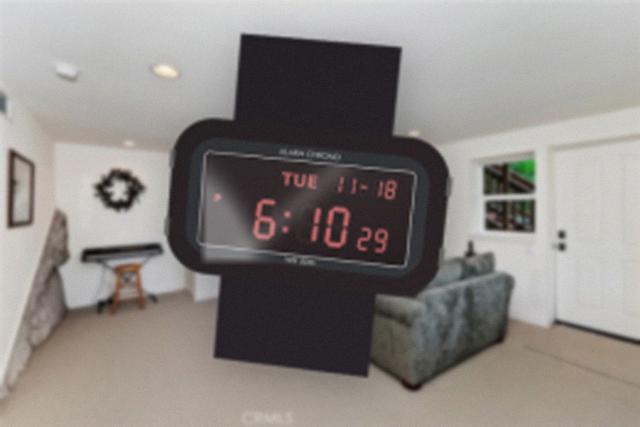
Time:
6h10m29s
